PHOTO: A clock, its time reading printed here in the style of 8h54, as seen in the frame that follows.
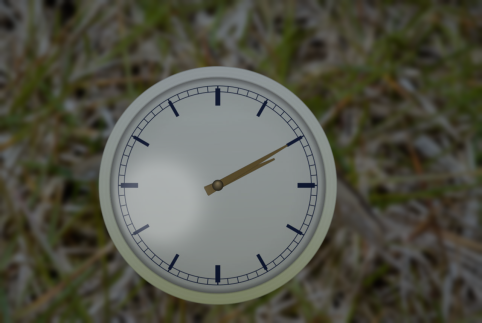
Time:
2h10
